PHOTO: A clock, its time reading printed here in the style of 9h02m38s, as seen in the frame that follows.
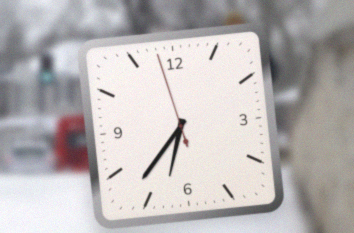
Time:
6h36m58s
